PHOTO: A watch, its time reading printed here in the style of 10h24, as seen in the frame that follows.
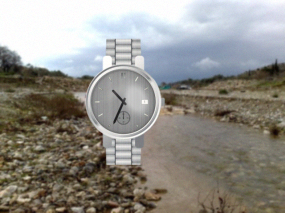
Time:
10h34
